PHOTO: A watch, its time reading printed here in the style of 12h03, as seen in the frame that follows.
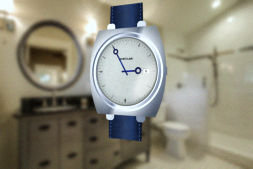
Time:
2h55
